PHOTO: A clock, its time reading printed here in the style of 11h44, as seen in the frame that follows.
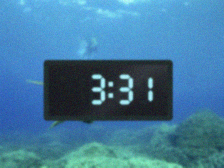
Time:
3h31
